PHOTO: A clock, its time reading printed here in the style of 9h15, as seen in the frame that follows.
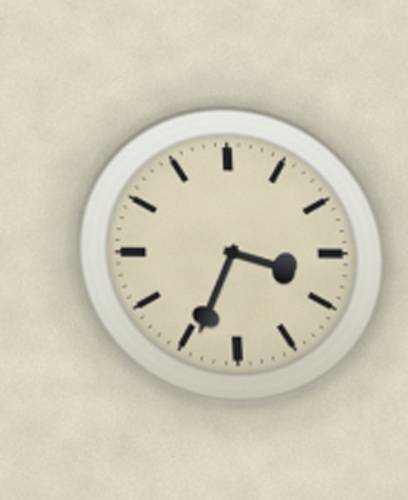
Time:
3h34
